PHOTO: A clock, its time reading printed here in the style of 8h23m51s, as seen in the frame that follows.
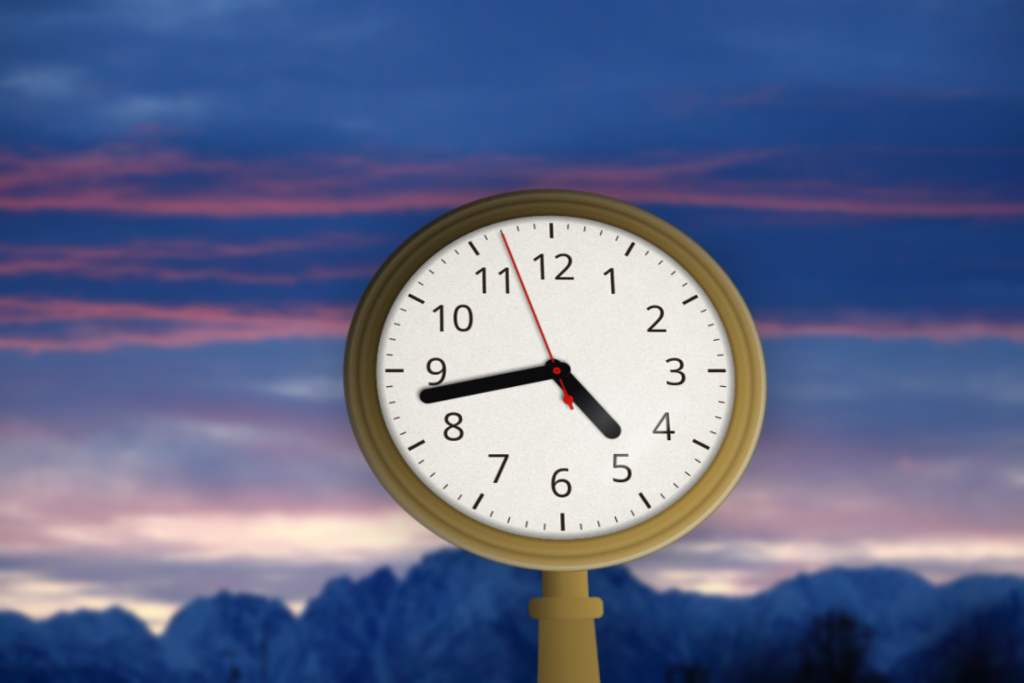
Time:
4h42m57s
